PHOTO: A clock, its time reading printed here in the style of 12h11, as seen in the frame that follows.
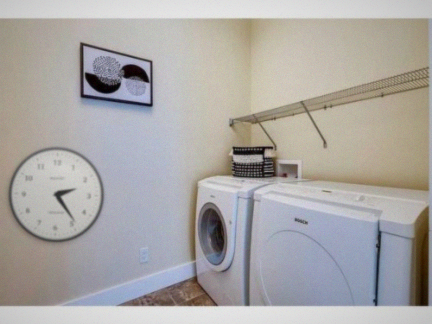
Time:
2h24
